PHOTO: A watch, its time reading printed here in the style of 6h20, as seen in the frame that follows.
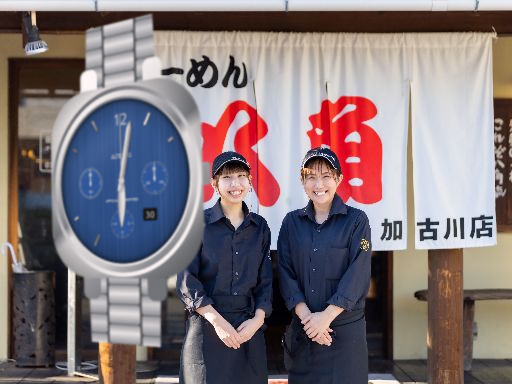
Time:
6h02
